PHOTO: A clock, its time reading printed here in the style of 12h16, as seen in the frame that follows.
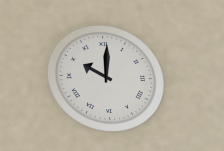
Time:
10h01
